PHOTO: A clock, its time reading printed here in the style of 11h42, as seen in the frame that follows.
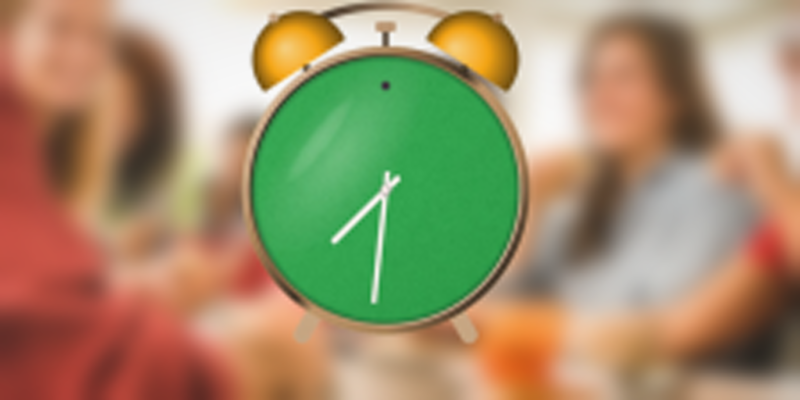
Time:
7h31
